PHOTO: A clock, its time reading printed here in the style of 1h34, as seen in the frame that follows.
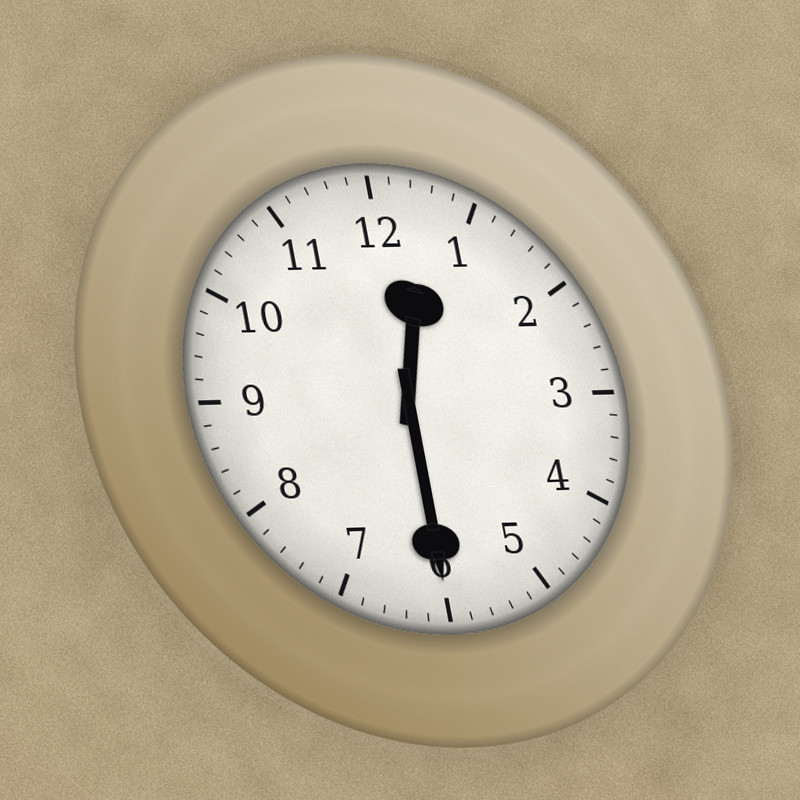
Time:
12h30
